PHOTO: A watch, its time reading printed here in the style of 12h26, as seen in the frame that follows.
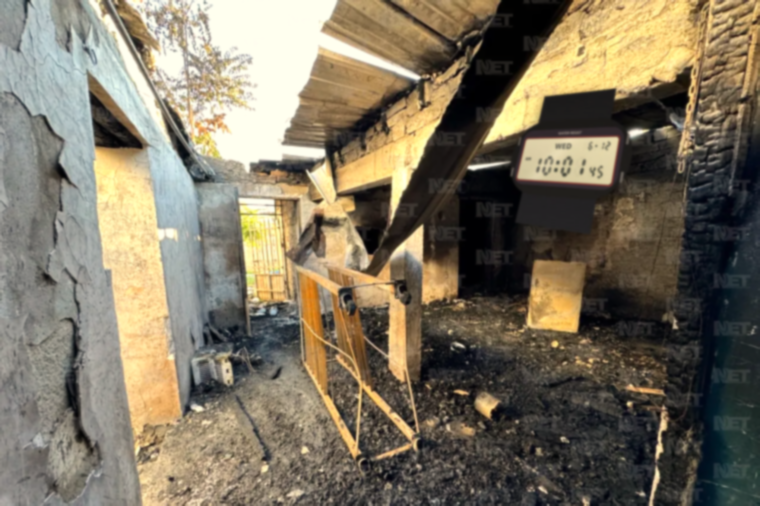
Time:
10h01
